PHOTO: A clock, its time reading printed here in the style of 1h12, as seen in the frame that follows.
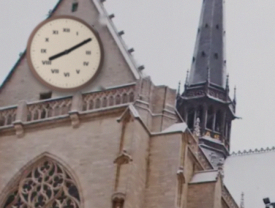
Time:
8h10
